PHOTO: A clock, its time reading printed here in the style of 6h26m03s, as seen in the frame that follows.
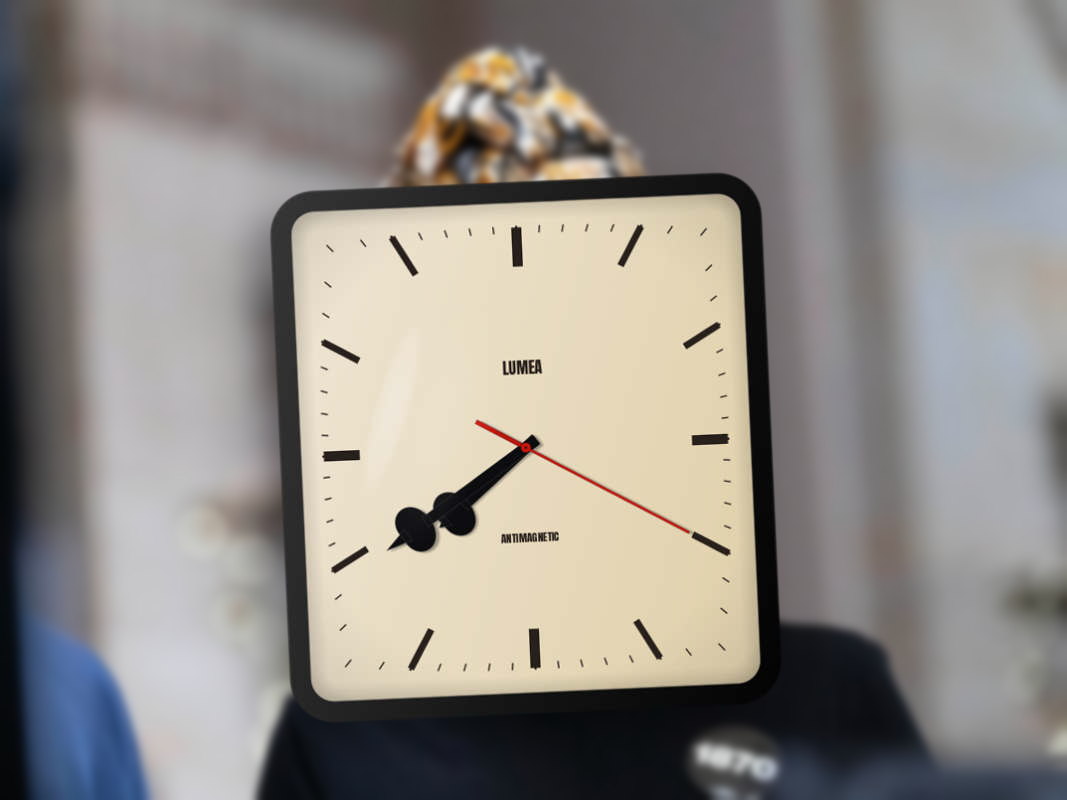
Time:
7h39m20s
